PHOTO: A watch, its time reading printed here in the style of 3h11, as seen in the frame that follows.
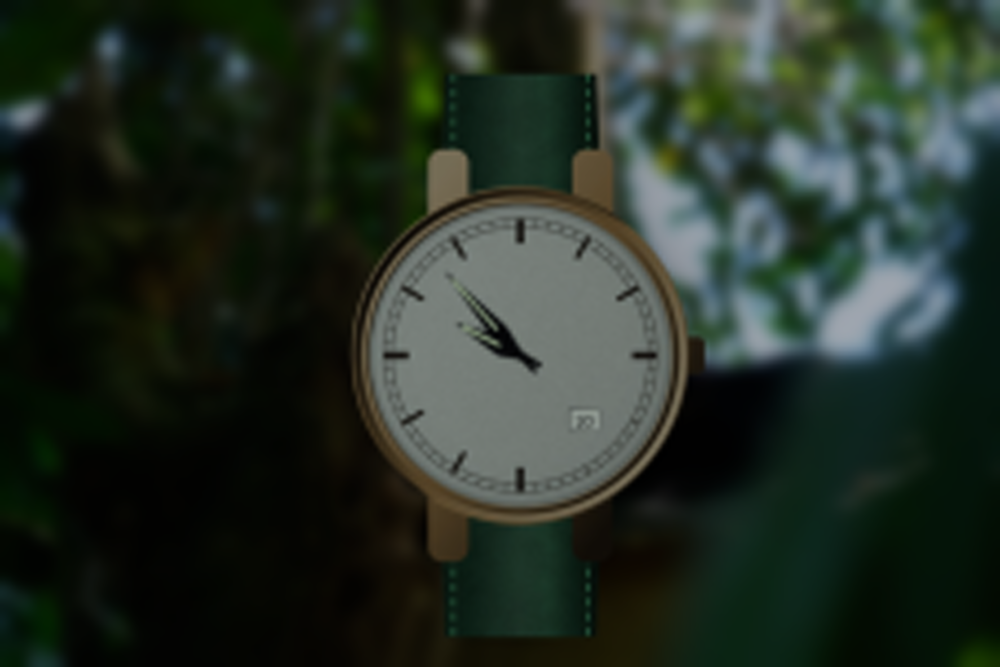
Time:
9h53
